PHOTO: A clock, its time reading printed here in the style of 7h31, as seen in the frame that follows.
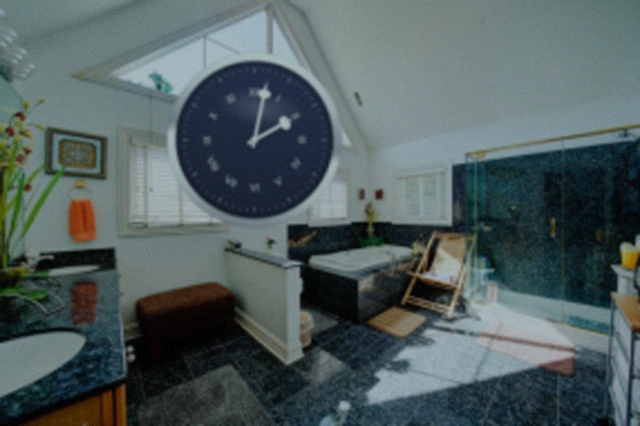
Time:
2h02
